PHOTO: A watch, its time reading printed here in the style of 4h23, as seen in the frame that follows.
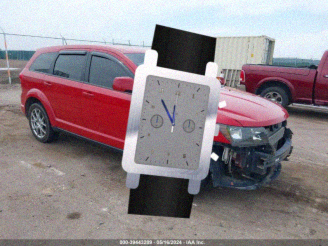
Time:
11h54
